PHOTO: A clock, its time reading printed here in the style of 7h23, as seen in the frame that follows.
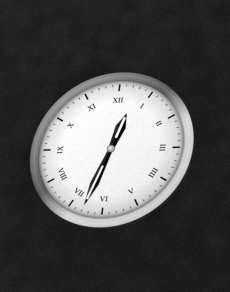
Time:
12h33
